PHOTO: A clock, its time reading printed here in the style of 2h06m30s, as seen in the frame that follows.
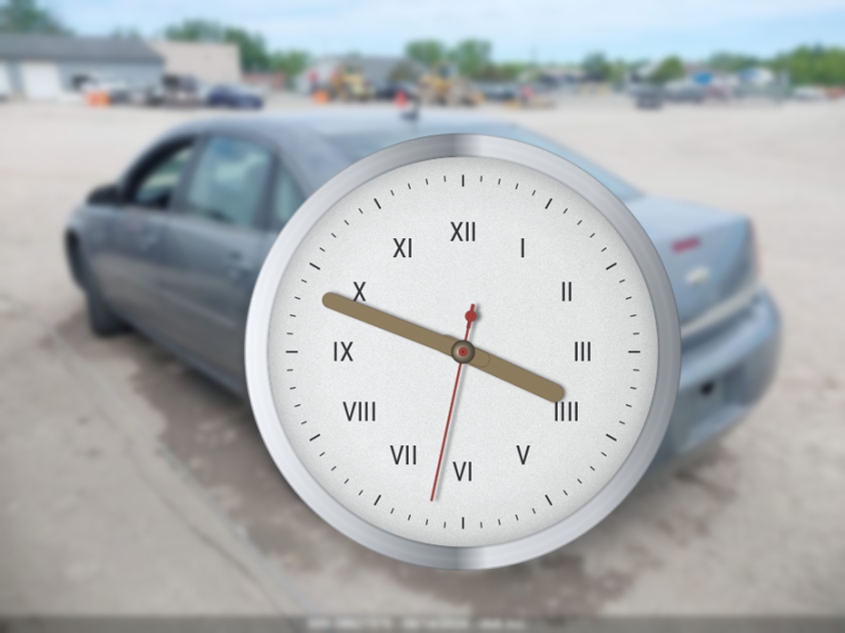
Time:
3h48m32s
